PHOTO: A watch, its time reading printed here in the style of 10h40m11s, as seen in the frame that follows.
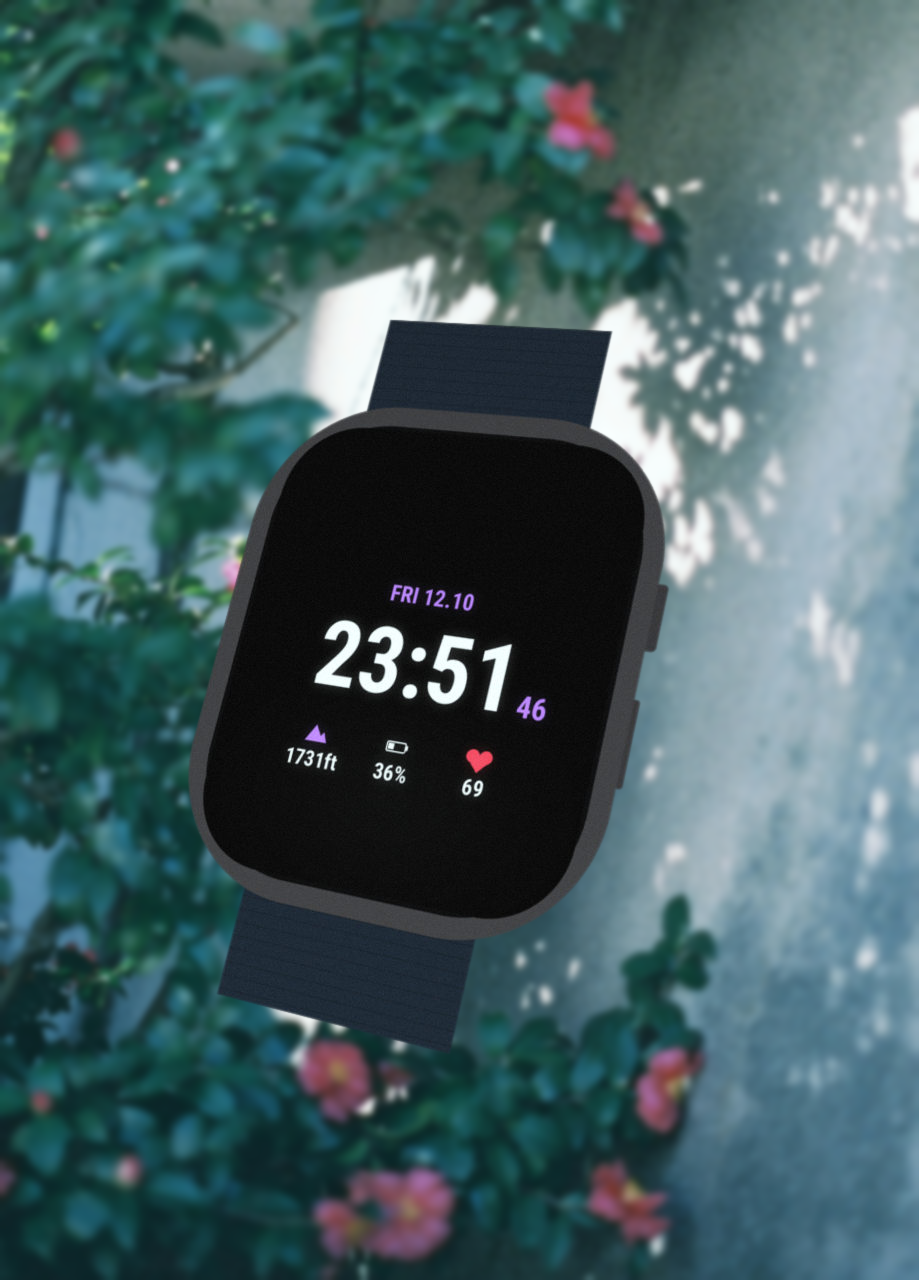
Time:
23h51m46s
